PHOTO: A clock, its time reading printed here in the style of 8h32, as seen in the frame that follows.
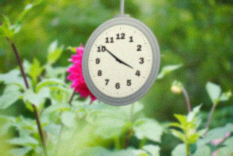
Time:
3h51
